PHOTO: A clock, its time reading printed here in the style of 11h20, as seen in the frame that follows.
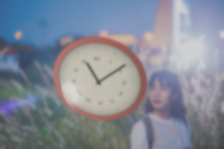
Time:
11h09
